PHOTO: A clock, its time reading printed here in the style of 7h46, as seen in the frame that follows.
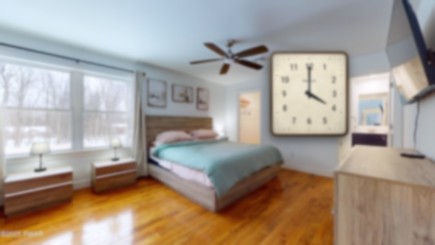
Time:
4h00
